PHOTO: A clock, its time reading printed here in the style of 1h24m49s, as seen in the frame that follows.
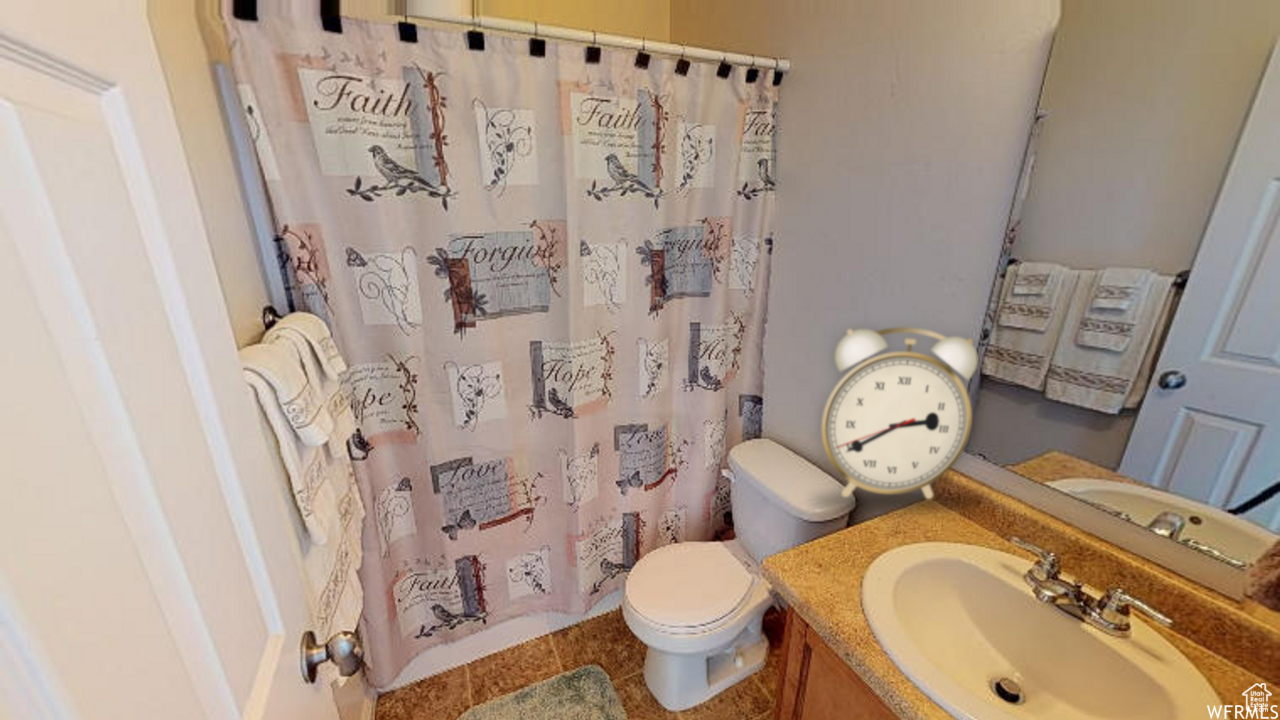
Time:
2h39m41s
